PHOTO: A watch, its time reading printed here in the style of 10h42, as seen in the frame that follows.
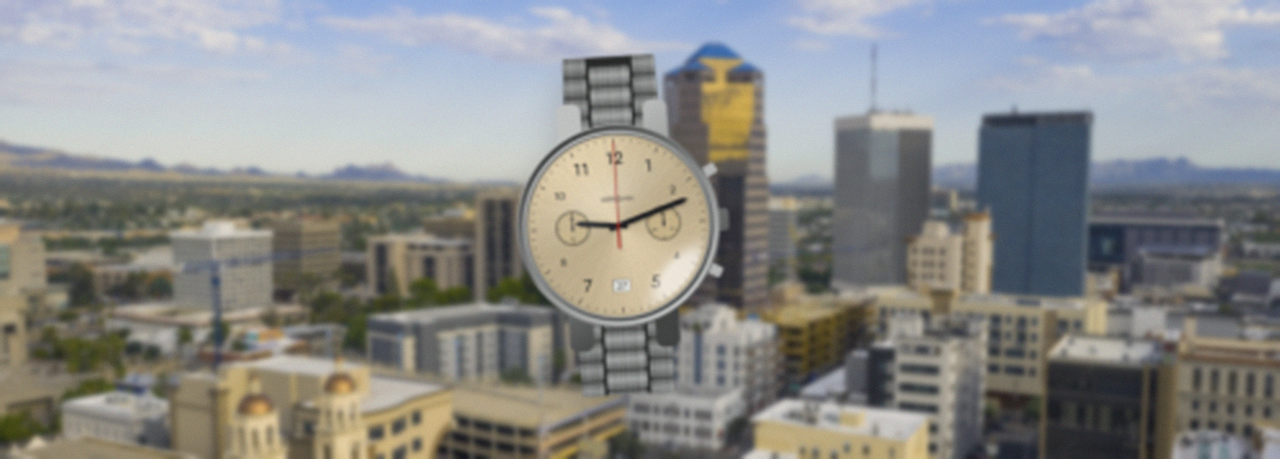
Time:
9h12
